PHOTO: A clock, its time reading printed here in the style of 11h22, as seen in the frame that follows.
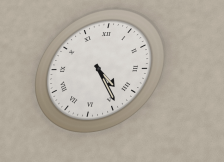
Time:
4h24
